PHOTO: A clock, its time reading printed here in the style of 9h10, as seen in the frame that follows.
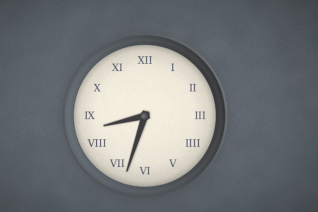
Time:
8h33
